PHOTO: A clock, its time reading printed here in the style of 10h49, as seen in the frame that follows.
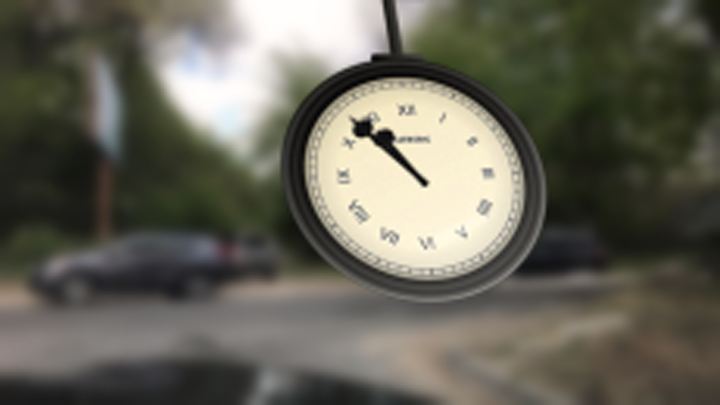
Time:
10h53
